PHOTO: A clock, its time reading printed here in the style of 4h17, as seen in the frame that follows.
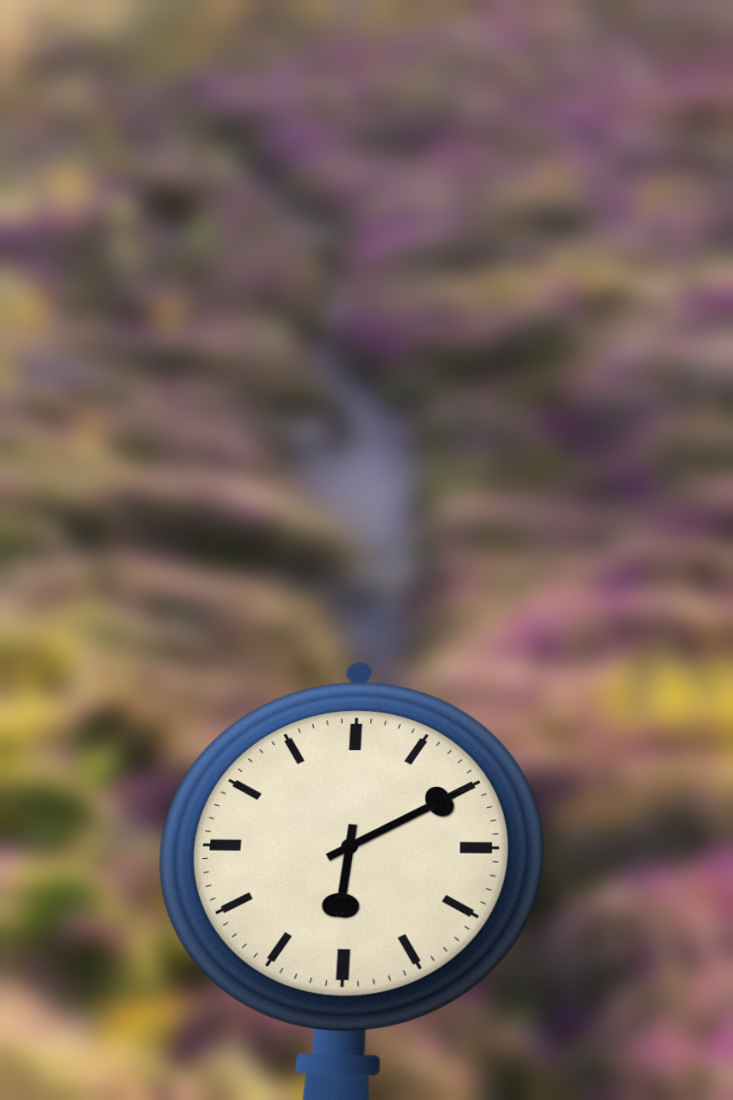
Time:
6h10
